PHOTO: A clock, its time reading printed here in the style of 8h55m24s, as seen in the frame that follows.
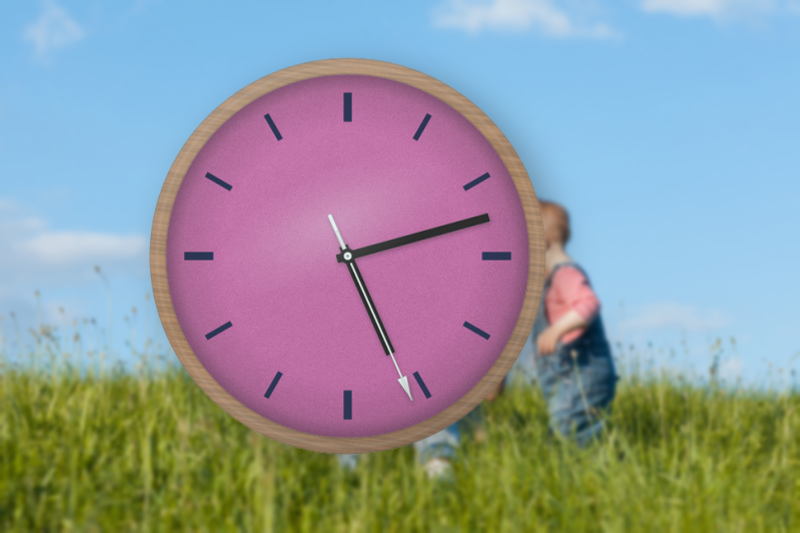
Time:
5h12m26s
